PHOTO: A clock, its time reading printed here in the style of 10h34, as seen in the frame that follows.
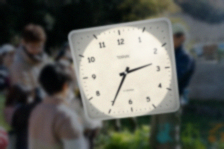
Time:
2h35
